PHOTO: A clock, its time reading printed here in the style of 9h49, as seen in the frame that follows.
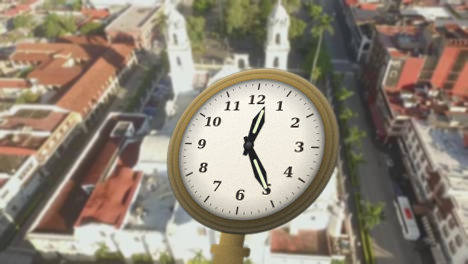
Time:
12h25
